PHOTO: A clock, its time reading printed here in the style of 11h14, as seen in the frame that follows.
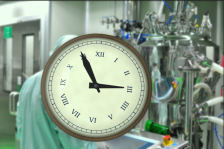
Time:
2h55
